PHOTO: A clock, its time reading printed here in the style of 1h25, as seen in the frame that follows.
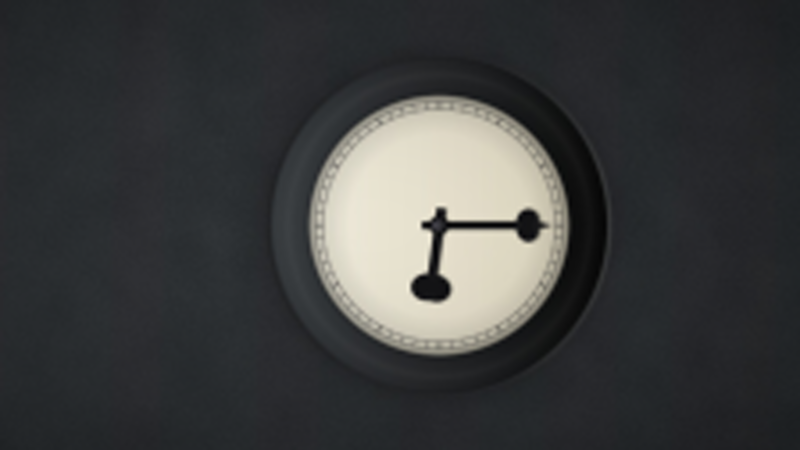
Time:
6h15
